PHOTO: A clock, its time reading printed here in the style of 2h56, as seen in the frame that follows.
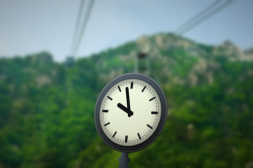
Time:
9h58
